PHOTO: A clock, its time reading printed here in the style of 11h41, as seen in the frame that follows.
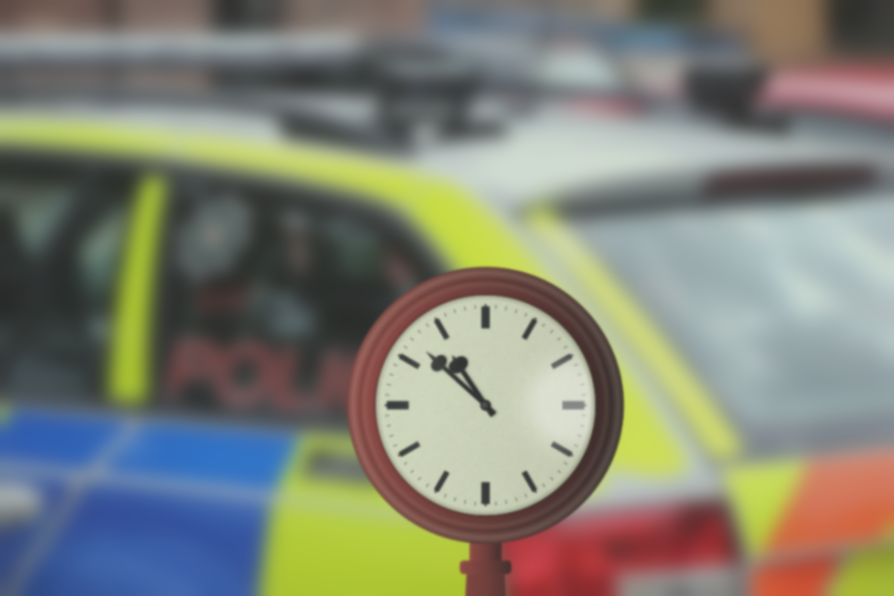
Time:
10h52
